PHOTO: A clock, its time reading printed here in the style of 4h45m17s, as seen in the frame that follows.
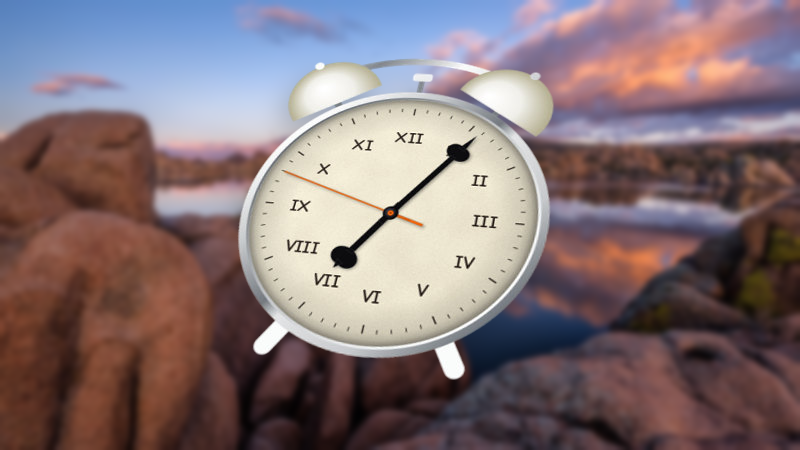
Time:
7h05m48s
